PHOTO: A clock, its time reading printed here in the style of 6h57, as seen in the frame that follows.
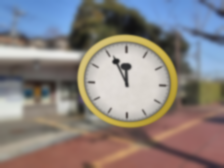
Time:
11h56
